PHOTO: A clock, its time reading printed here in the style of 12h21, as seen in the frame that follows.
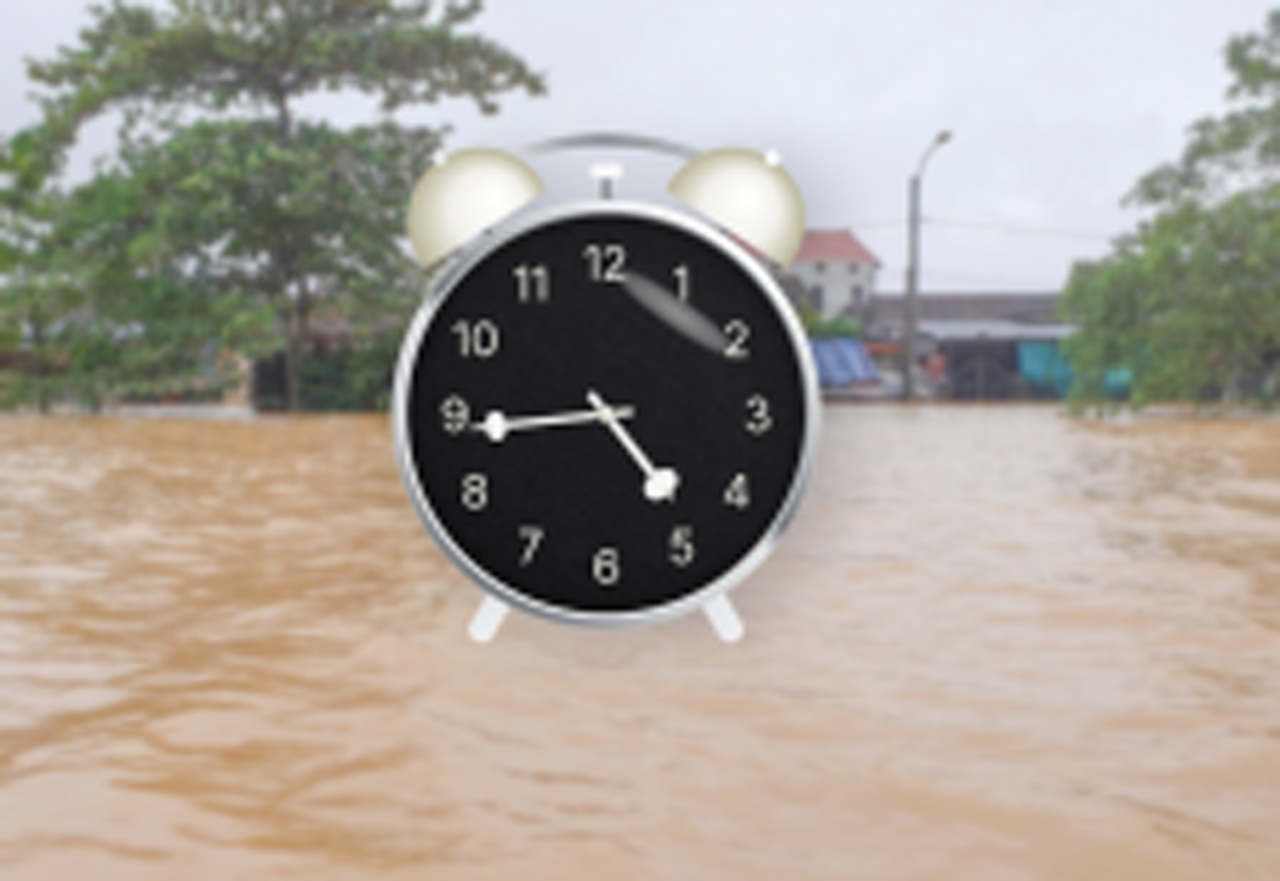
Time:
4h44
